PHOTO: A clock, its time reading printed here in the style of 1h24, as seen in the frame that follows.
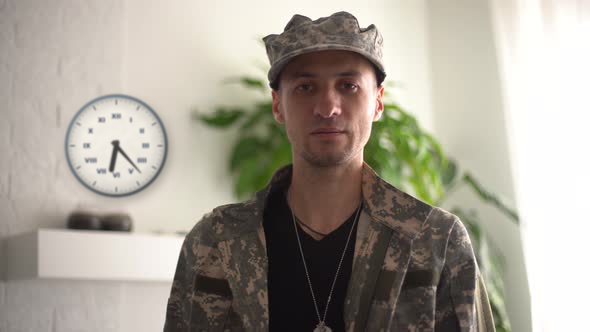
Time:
6h23
